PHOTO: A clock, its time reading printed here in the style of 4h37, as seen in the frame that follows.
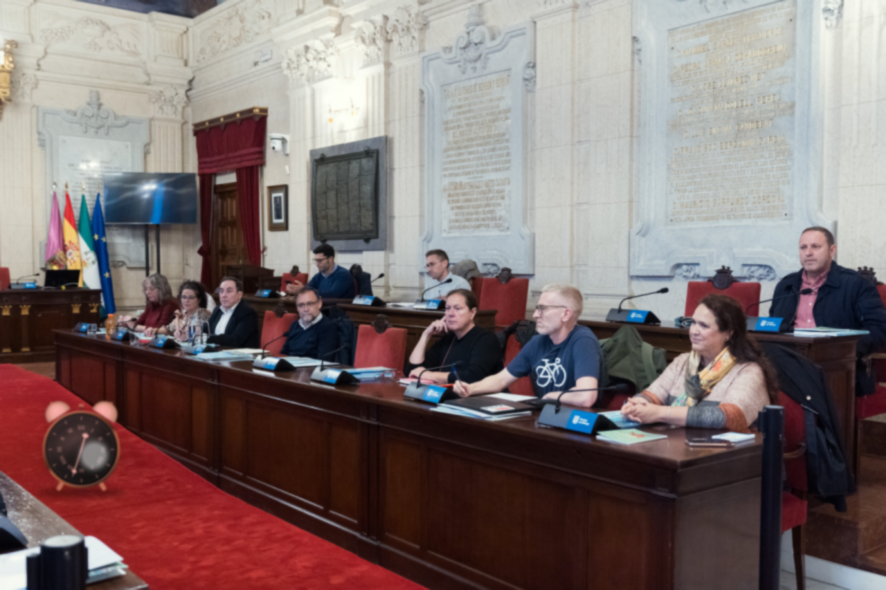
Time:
12h33
